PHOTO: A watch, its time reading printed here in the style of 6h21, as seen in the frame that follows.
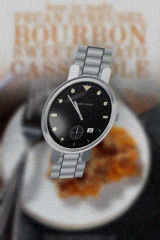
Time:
10h53
